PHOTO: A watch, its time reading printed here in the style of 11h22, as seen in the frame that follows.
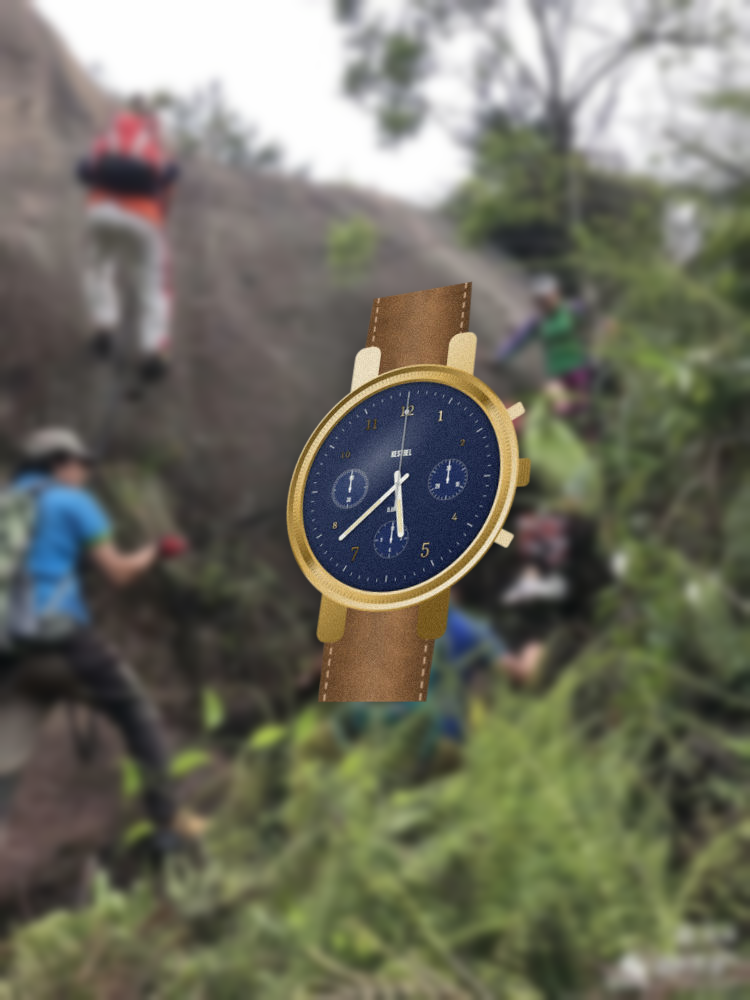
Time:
5h38
